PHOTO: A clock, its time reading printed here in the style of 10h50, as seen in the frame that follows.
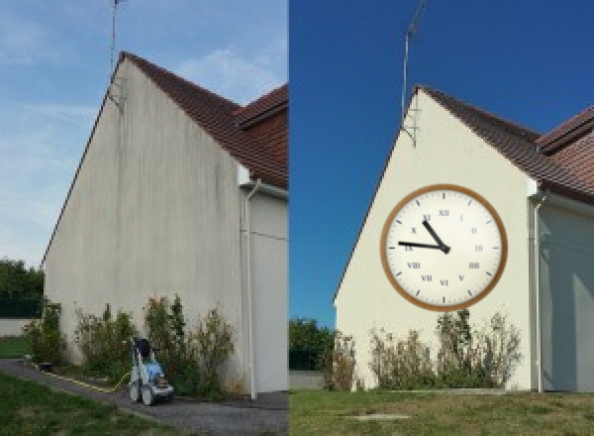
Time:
10h46
